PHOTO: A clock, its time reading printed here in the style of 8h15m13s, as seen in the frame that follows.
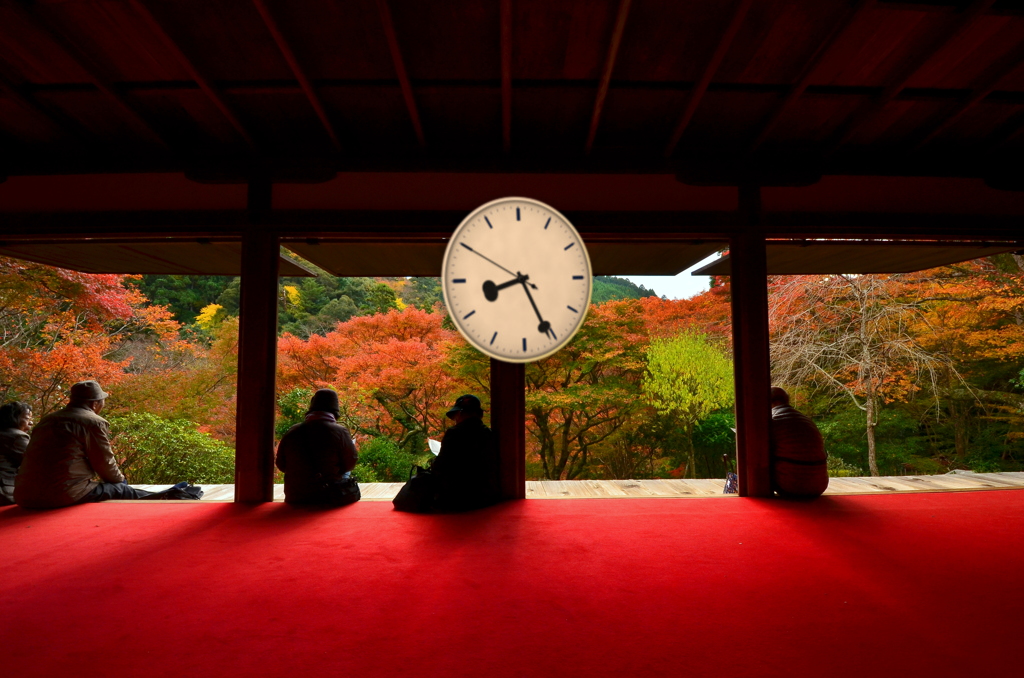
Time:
8h25m50s
